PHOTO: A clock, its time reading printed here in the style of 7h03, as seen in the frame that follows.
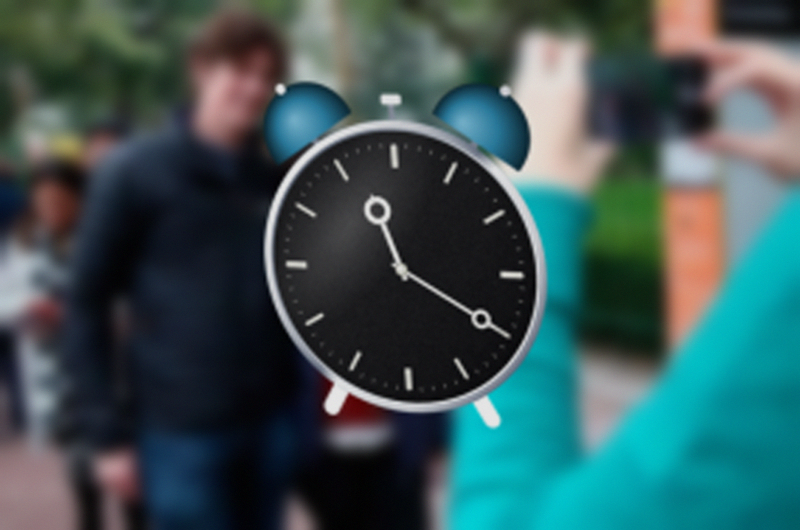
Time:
11h20
